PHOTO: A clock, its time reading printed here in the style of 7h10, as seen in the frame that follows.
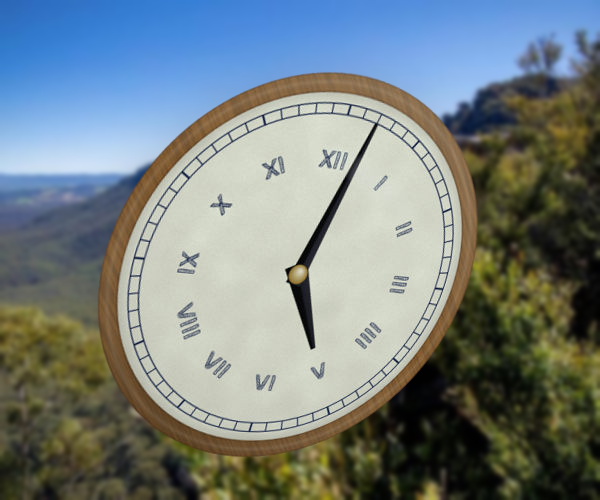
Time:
5h02
